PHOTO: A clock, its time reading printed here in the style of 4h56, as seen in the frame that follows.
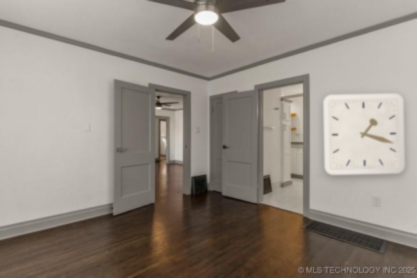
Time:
1h18
